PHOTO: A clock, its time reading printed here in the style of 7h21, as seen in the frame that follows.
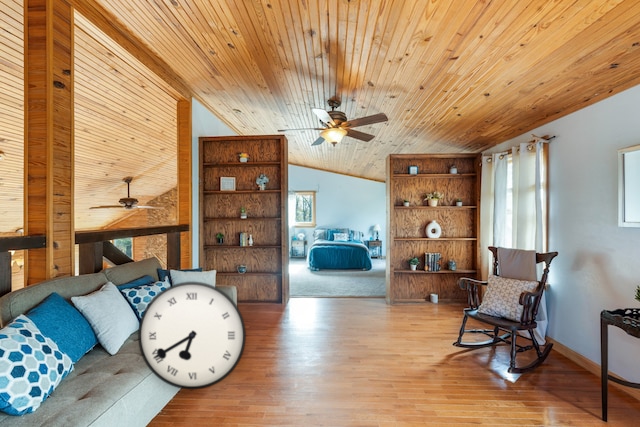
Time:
6h40
